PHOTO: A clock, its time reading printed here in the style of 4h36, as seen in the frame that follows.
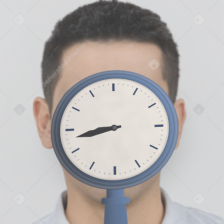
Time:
8h43
